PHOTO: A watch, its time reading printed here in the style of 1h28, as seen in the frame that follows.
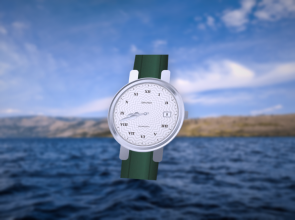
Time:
8h42
